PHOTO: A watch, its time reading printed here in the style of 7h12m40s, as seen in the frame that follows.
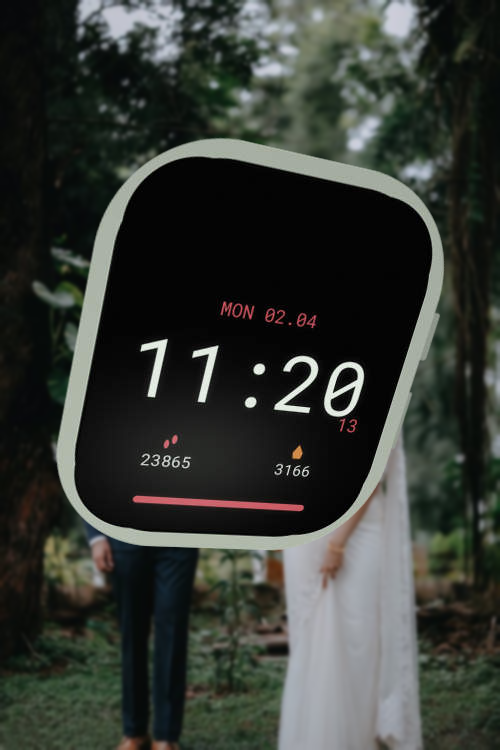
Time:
11h20m13s
